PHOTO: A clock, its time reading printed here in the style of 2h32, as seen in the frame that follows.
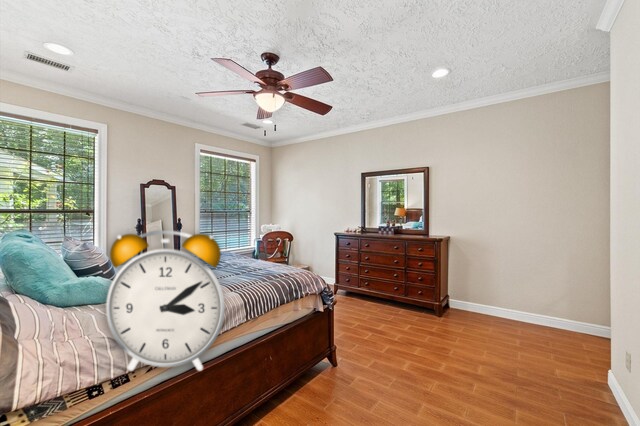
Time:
3h09
